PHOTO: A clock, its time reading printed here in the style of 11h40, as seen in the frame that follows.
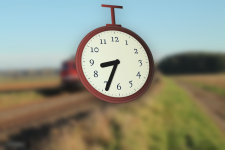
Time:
8h34
